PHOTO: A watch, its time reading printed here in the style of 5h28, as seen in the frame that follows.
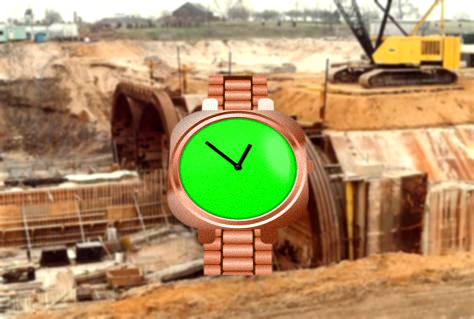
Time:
12h52
